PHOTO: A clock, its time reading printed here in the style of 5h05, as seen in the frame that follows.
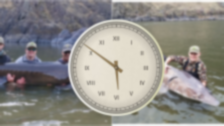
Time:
5h51
